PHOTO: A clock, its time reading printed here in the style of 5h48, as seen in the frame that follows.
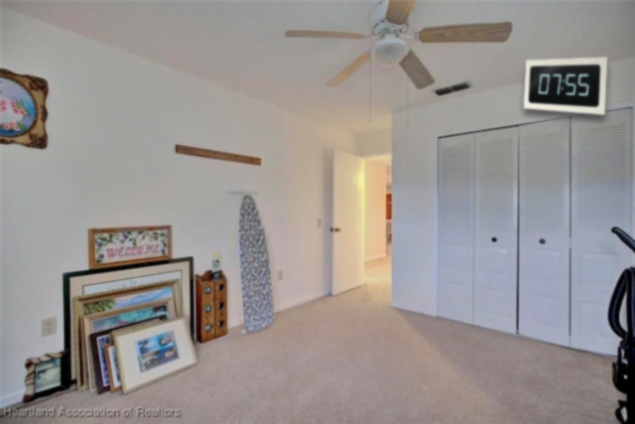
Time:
7h55
